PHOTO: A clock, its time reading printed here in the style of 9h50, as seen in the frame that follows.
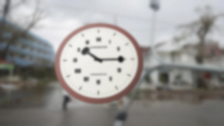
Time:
10h15
